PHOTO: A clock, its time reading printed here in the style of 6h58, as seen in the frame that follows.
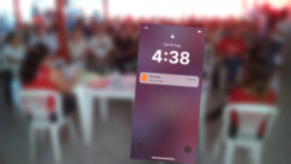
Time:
4h38
